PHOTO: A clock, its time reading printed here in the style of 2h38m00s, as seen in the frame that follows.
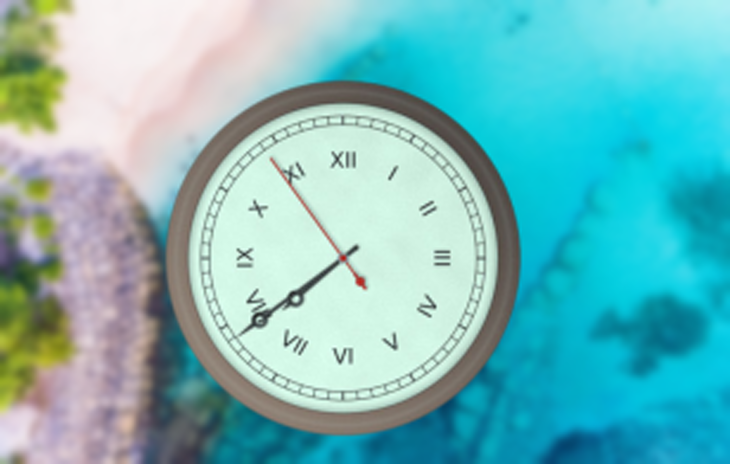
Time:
7h38m54s
